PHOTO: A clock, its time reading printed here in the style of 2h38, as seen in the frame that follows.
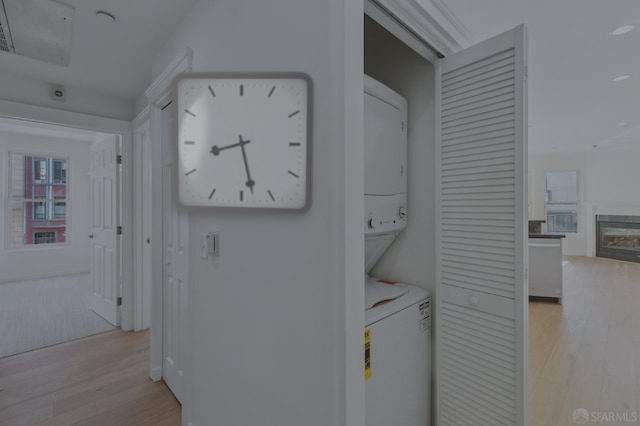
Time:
8h28
